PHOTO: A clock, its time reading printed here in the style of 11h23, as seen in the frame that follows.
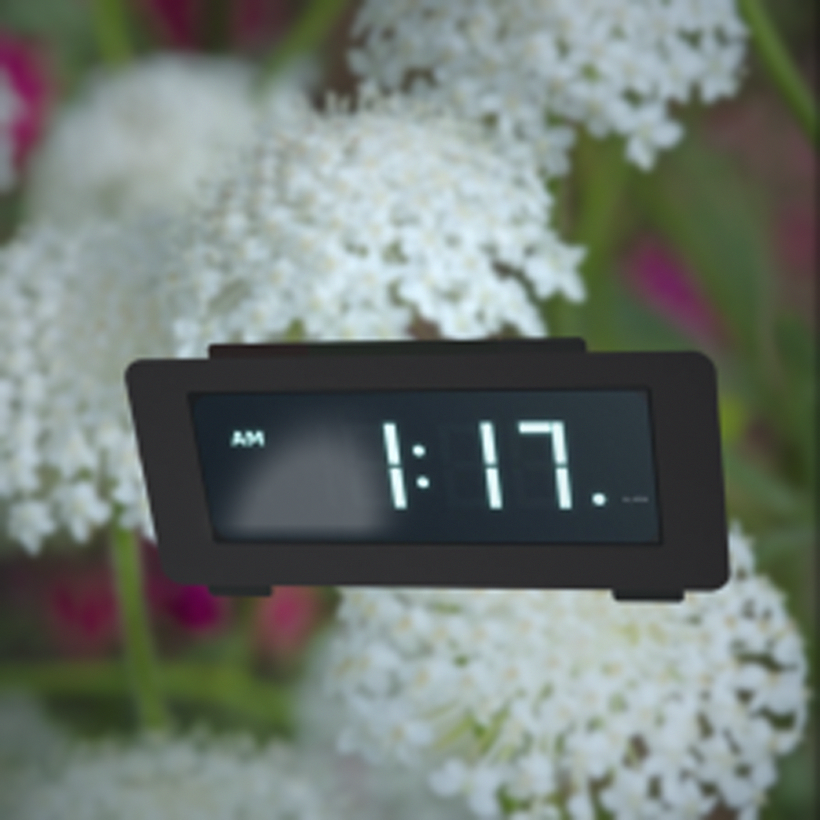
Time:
1h17
